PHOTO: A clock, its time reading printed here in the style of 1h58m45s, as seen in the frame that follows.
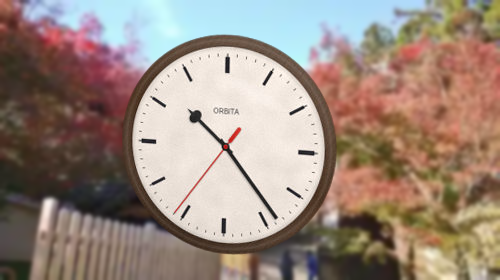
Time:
10h23m36s
